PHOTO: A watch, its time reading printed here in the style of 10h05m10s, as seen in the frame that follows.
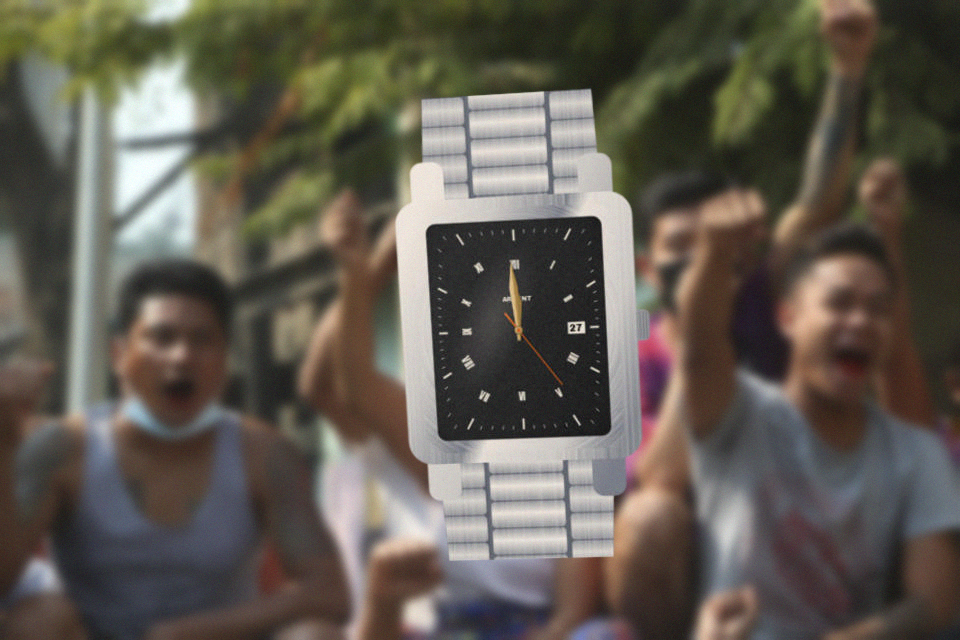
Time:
11h59m24s
